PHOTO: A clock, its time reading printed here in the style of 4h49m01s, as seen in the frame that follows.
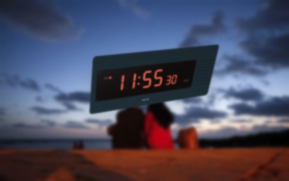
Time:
11h55m30s
